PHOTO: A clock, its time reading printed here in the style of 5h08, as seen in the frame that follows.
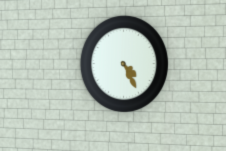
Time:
4h25
